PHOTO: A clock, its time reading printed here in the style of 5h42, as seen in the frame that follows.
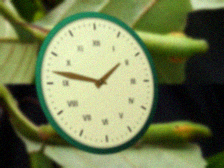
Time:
1h47
